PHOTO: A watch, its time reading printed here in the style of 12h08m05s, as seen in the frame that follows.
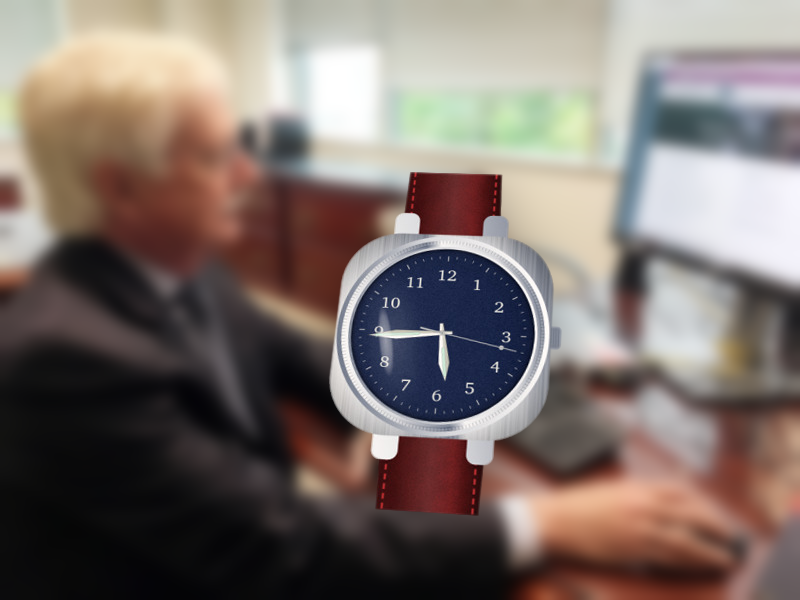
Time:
5h44m17s
